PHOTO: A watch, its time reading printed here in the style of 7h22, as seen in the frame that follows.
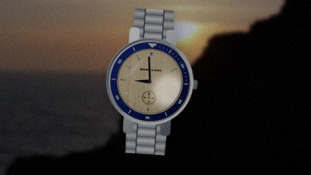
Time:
8h59
